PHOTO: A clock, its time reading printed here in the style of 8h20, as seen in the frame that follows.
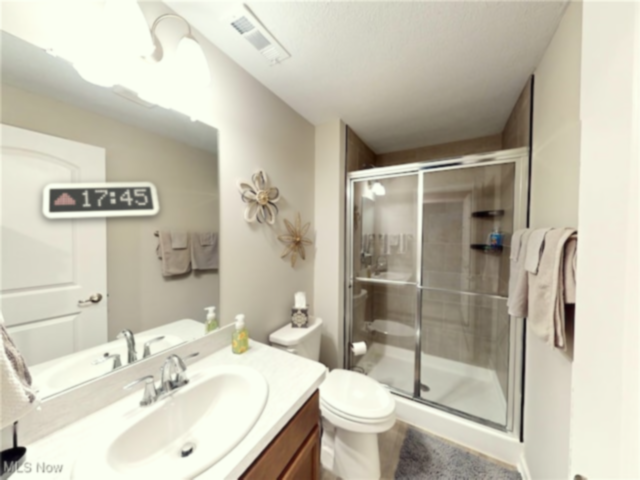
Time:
17h45
